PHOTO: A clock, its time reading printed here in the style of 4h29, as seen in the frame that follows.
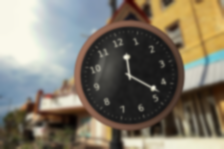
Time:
12h23
